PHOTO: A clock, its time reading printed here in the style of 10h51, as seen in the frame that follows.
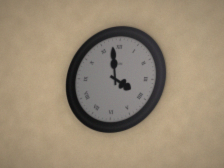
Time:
3h58
